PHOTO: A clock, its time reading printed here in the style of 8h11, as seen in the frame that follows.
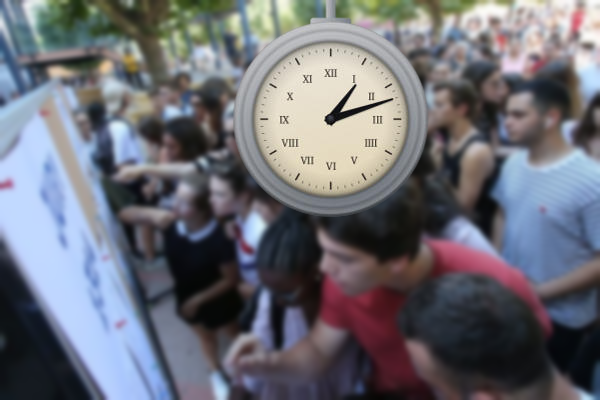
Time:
1h12
